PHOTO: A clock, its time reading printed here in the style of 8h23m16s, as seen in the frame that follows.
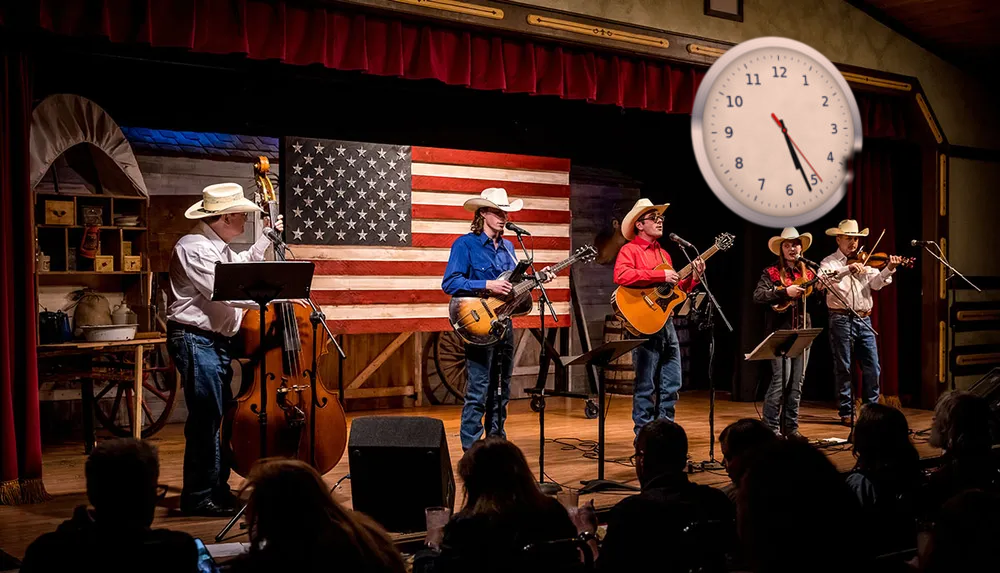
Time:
5h26m24s
